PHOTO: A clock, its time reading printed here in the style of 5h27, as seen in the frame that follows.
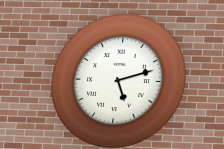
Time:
5h12
